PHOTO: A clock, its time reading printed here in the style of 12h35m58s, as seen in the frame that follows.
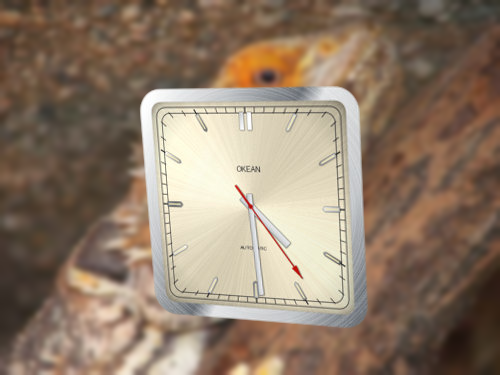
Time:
4h29m24s
